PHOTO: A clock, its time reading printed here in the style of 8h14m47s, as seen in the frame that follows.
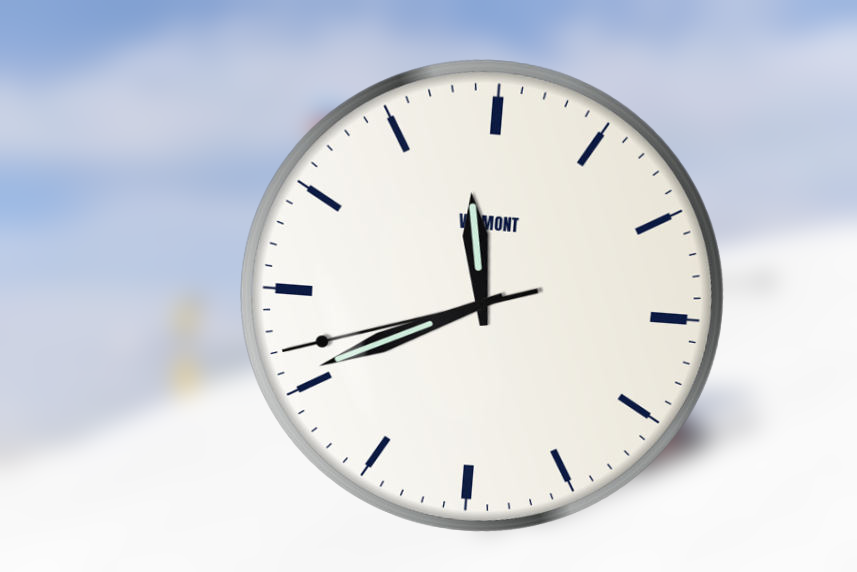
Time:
11h40m42s
